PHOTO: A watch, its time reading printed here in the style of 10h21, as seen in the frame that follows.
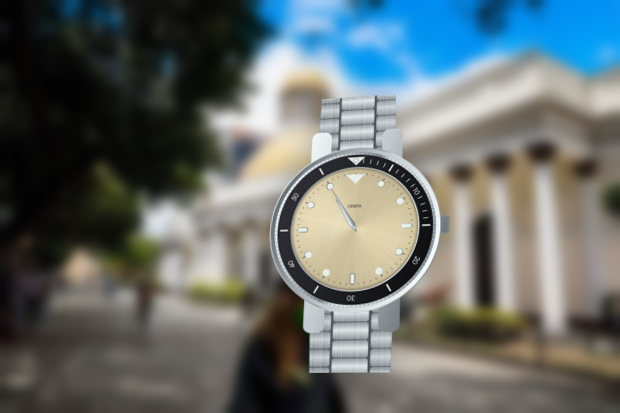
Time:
10h55
